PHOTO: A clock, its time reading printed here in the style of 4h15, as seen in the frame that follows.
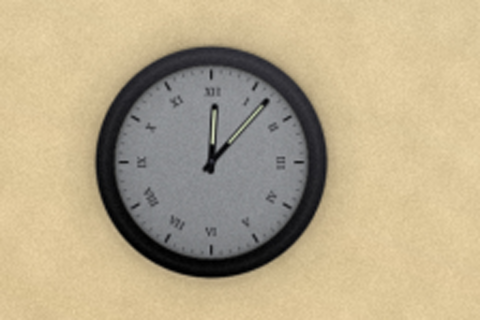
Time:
12h07
